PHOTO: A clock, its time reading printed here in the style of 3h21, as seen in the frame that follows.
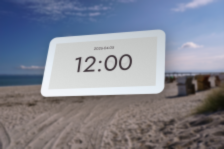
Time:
12h00
